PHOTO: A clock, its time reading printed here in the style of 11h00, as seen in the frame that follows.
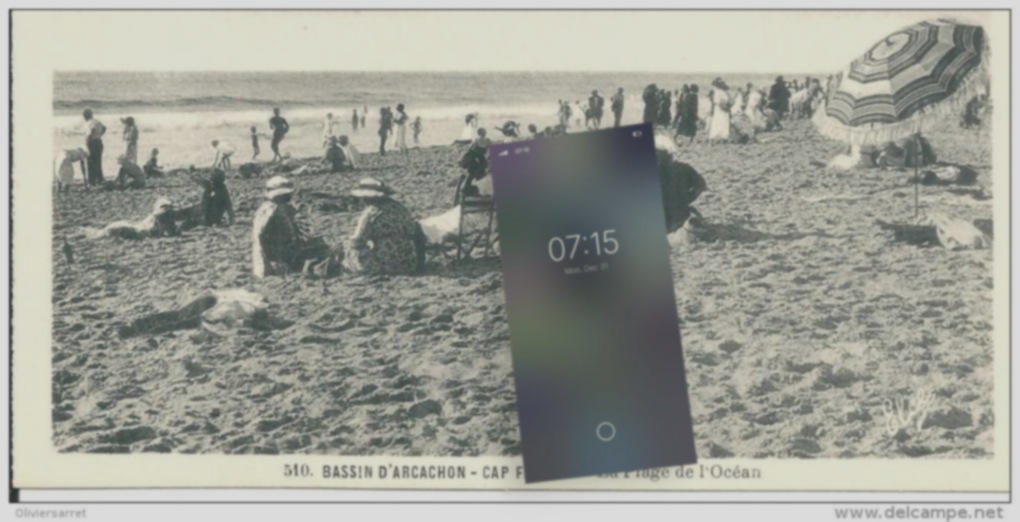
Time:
7h15
